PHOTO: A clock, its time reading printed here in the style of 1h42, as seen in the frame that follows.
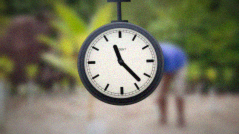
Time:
11h23
